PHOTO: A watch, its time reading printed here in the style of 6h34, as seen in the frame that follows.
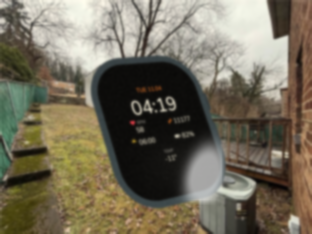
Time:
4h19
